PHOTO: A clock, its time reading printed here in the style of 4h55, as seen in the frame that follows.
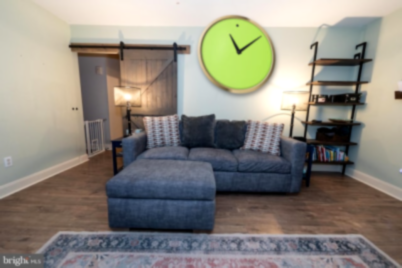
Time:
11h09
